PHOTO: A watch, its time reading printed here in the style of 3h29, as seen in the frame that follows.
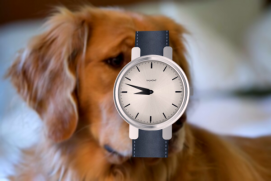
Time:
8h48
